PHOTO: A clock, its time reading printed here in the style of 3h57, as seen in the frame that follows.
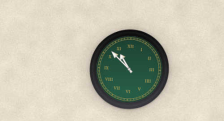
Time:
10h52
